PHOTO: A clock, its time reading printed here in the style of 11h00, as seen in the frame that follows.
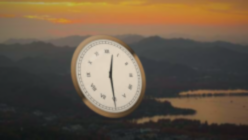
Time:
12h30
